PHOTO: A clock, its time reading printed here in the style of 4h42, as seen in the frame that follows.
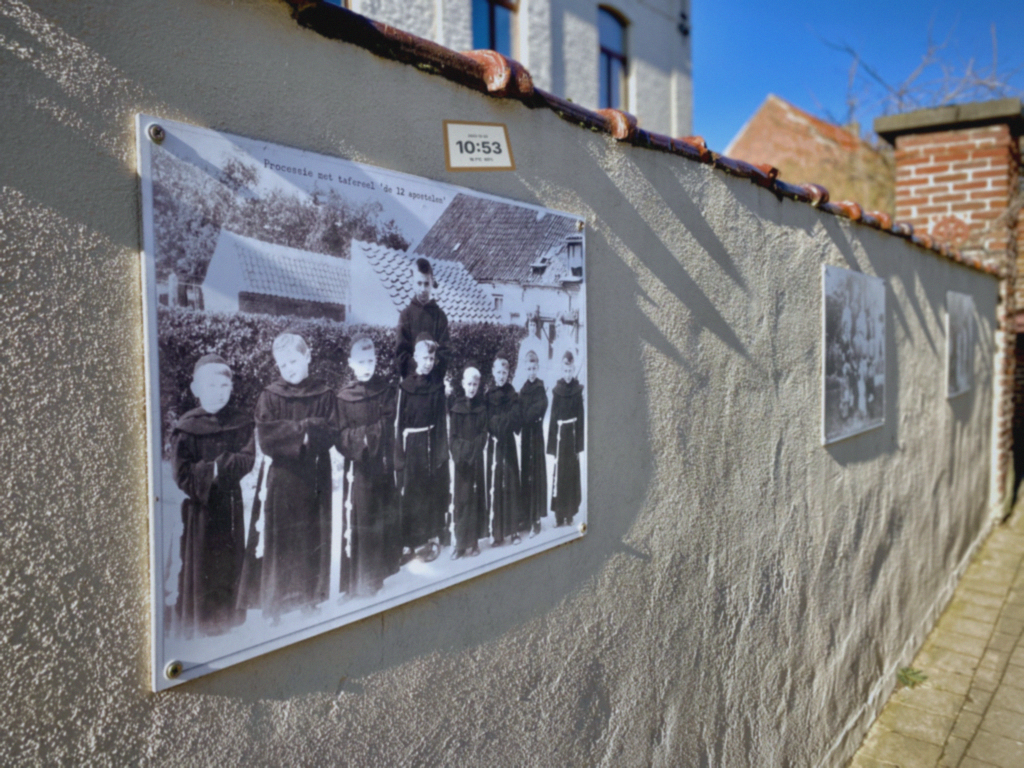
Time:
10h53
